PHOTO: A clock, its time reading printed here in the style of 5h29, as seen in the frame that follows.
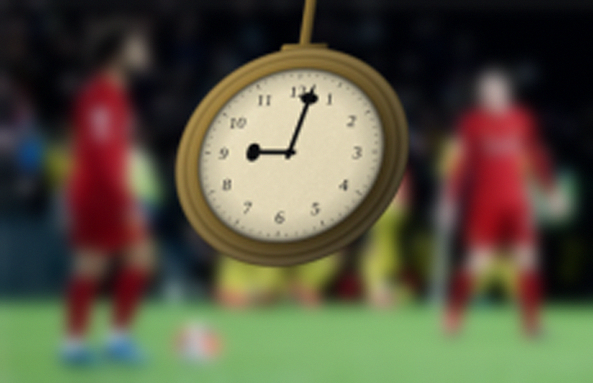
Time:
9h02
